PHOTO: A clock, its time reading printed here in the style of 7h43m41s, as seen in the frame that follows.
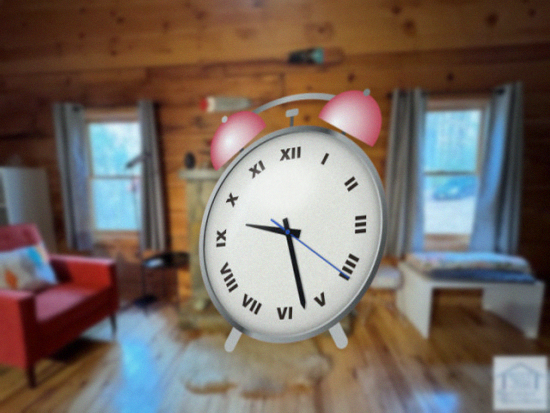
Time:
9h27m21s
